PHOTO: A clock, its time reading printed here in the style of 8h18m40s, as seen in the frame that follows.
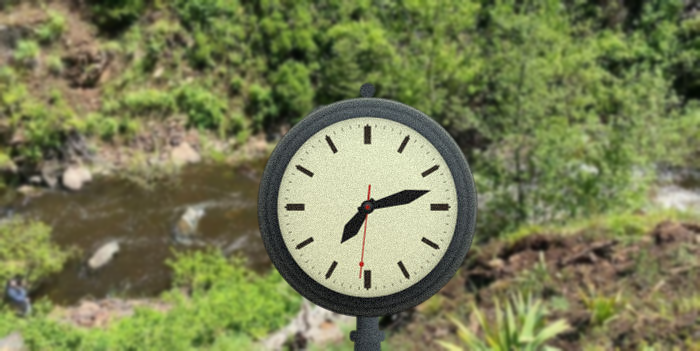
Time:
7h12m31s
